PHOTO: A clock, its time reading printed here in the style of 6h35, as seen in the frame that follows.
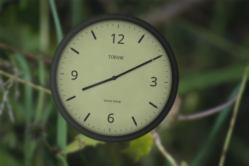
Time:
8h10
